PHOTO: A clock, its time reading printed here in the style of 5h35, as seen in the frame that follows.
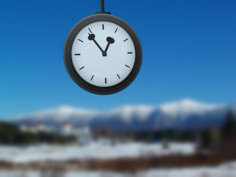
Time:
12h54
